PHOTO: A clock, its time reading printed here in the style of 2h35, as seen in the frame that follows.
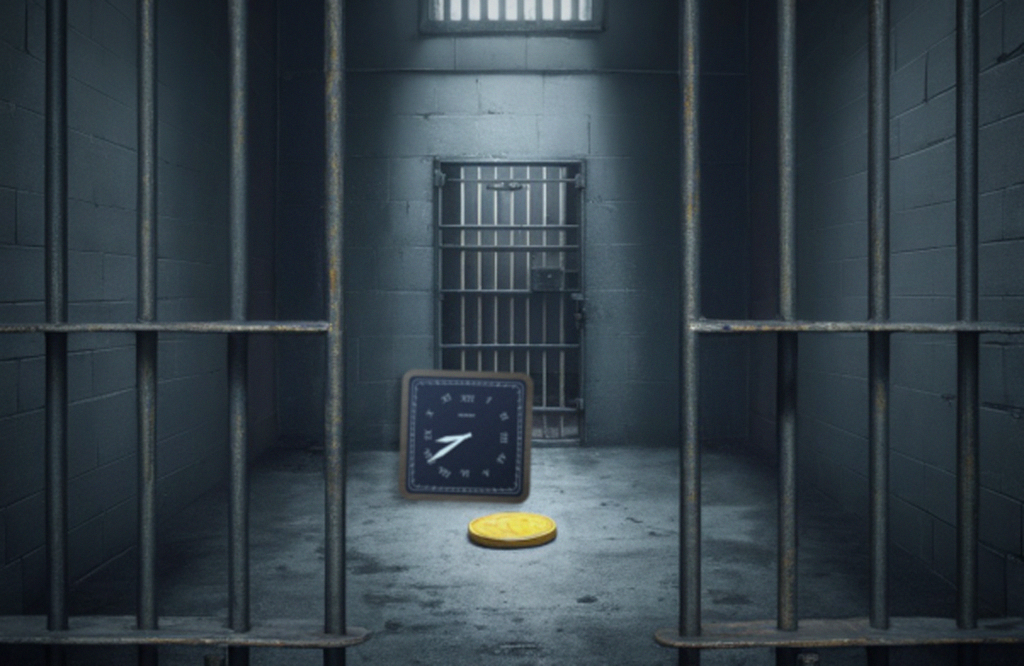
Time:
8h39
